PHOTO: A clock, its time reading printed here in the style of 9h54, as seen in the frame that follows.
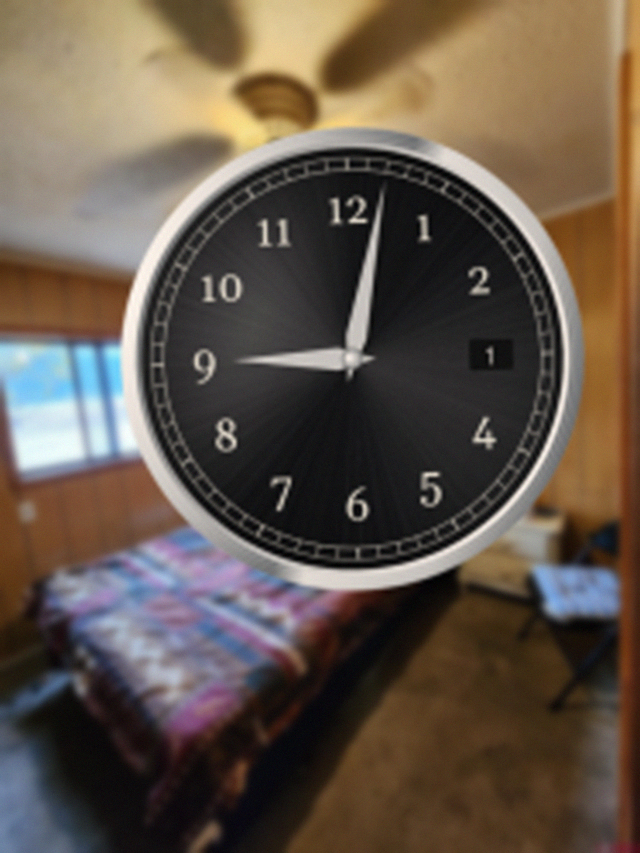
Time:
9h02
